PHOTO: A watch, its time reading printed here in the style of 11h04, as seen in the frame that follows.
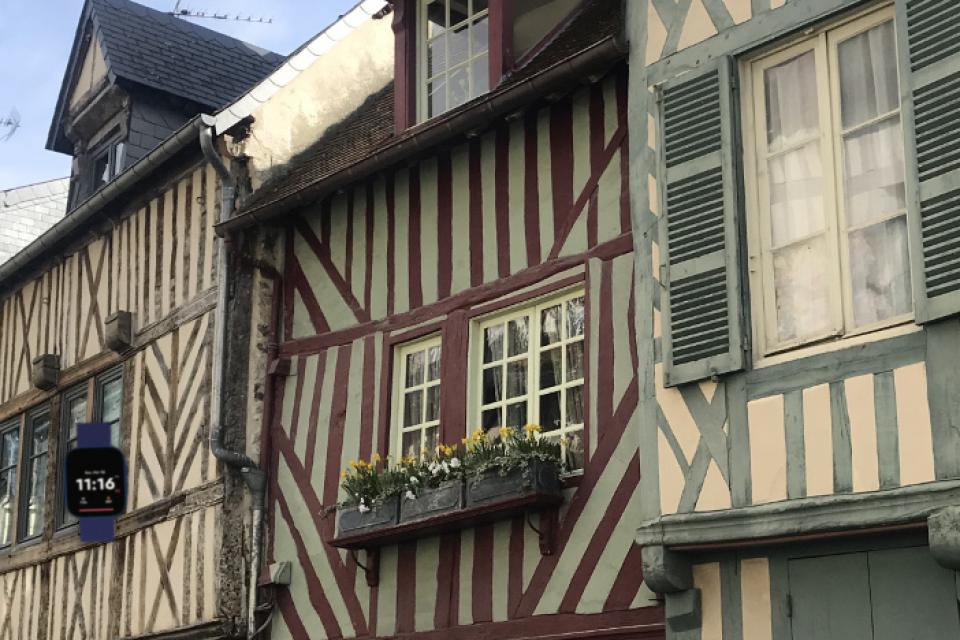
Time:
11h16
